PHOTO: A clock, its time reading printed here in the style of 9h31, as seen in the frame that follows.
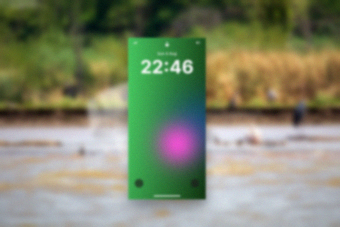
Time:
22h46
